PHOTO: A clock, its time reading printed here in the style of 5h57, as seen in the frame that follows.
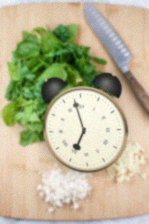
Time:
6h58
